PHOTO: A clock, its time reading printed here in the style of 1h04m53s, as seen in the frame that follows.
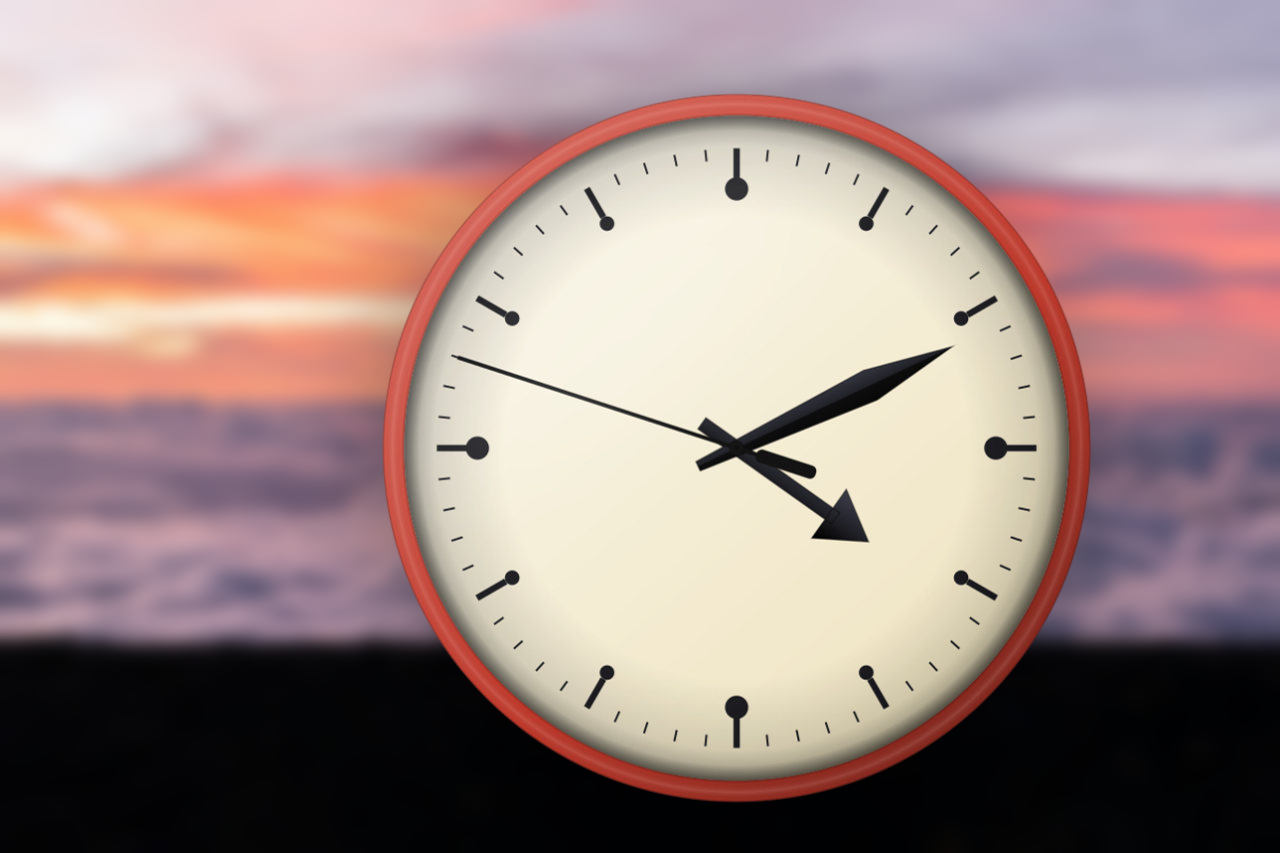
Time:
4h10m48s
